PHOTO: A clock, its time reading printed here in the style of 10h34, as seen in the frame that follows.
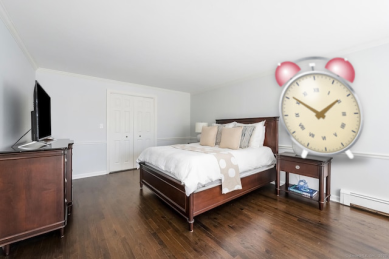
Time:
1h51
